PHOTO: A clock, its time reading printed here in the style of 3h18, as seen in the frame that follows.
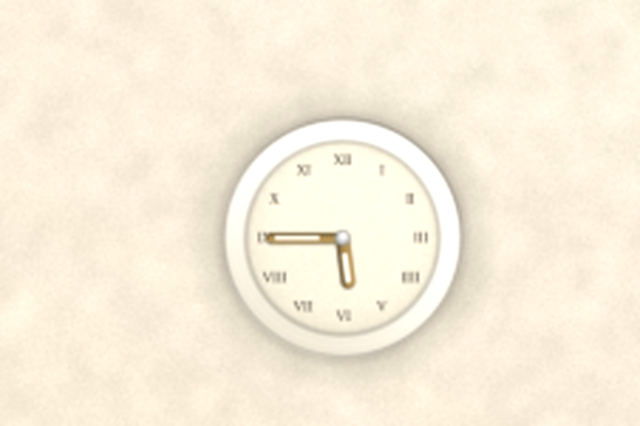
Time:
5h45
